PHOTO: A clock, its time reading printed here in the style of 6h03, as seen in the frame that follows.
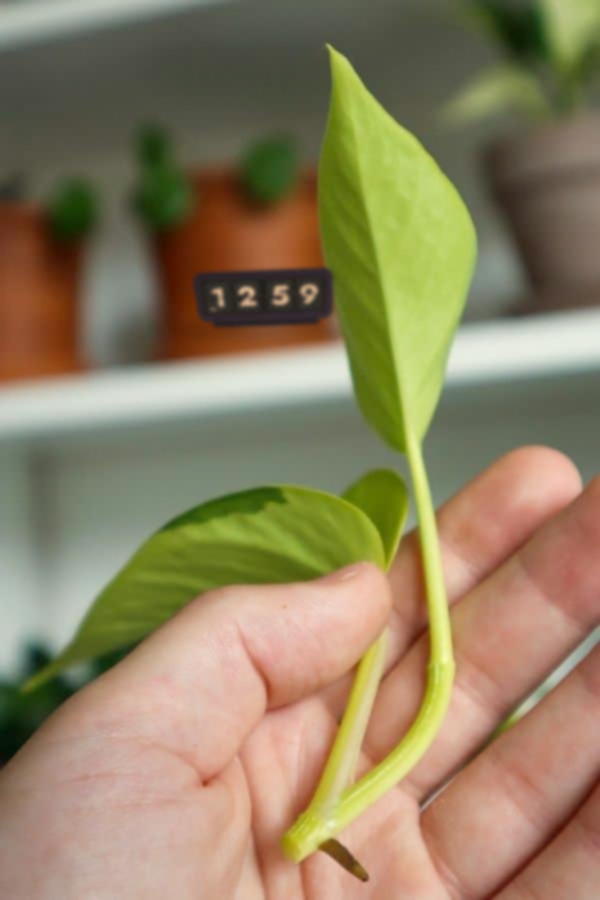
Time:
12h59
